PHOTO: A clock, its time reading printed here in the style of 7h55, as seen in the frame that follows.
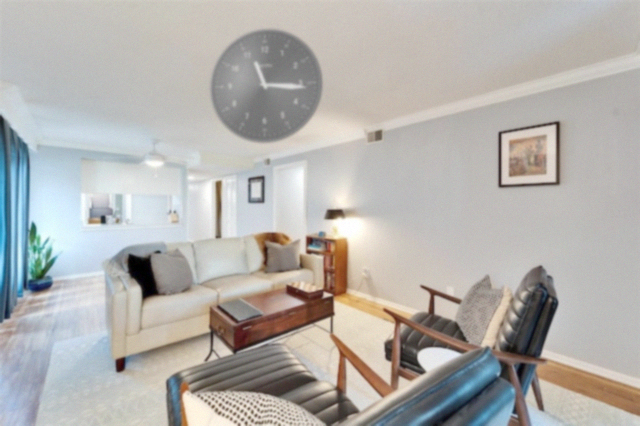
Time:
11h16
